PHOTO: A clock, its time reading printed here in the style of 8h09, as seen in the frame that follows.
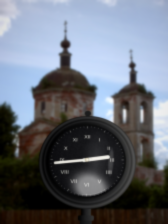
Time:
2h44
